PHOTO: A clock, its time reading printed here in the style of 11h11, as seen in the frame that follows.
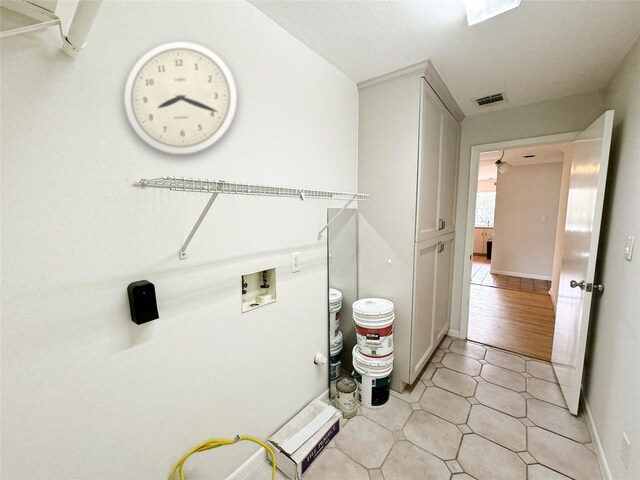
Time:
8h19
